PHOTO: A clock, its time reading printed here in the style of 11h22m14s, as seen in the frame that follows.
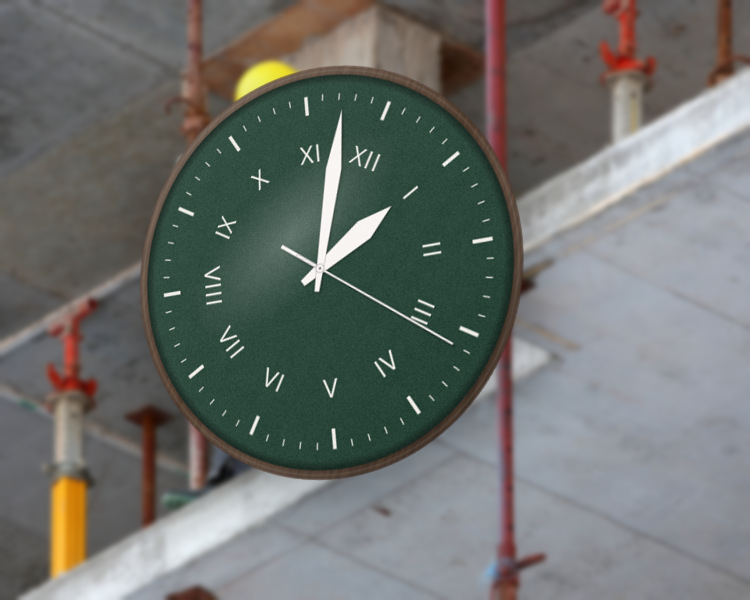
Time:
12h57m16s
